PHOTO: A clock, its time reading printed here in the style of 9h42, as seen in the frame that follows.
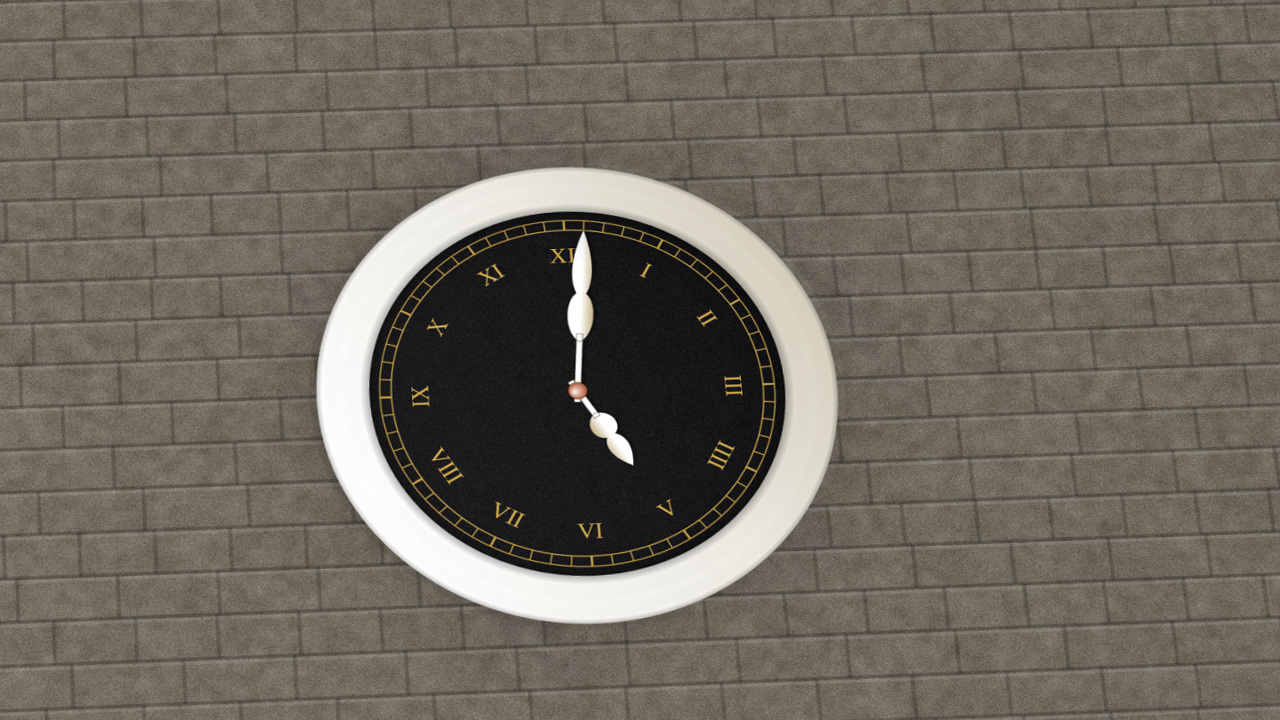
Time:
5h01
